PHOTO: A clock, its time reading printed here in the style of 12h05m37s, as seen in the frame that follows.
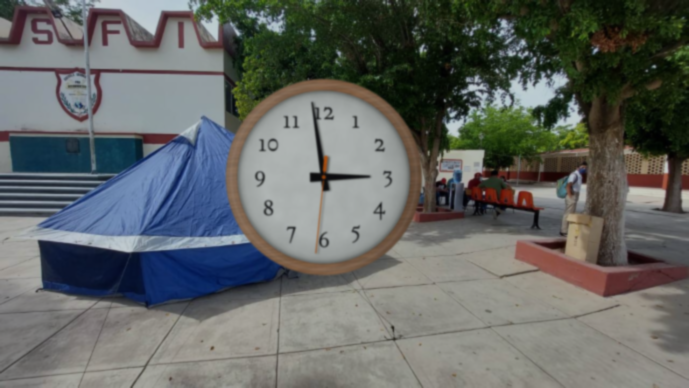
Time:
2h58m31s
